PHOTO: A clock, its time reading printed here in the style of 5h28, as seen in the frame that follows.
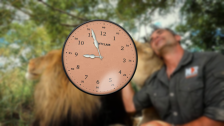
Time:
8h56
